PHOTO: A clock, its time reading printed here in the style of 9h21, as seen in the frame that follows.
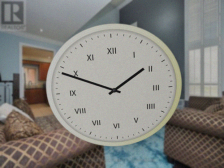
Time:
1h49
